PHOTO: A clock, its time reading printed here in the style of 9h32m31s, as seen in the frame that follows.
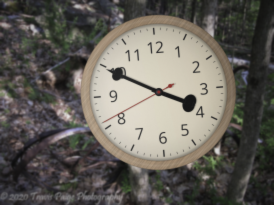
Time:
3h49m41s
